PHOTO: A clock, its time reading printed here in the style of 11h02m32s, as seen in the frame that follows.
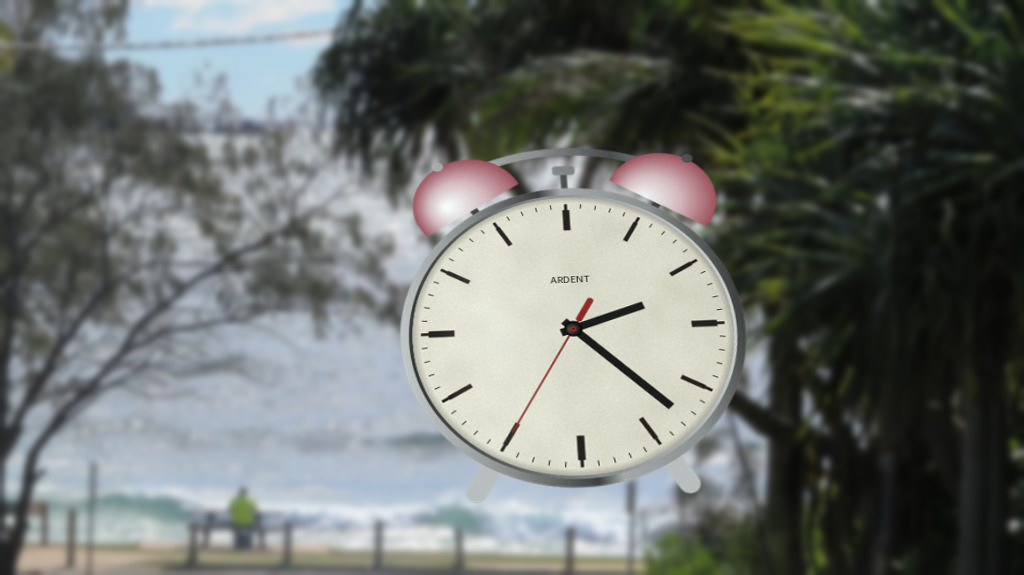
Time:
2h22m35s
